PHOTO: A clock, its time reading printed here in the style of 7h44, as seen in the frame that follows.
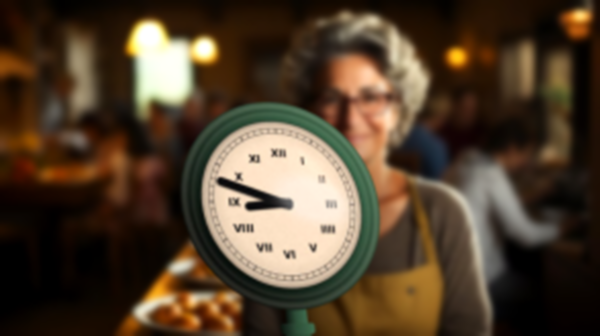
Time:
8h48
